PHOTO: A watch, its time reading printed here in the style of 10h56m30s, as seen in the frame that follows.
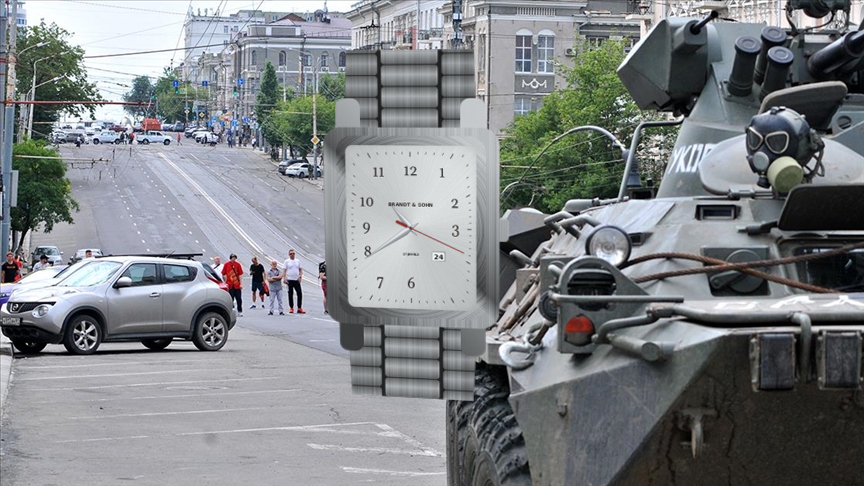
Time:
10h39m19s
